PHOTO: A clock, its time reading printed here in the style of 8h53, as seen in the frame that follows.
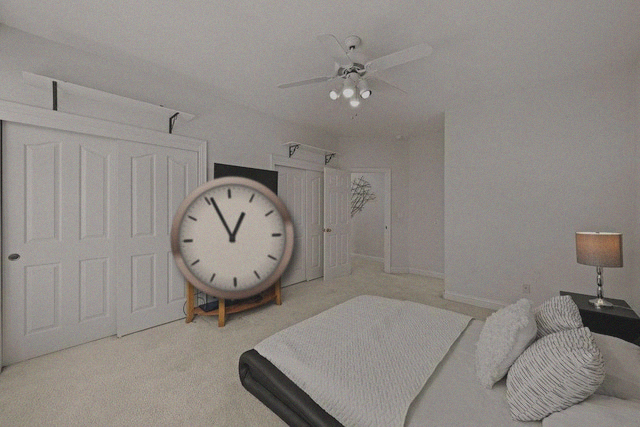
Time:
12h56
